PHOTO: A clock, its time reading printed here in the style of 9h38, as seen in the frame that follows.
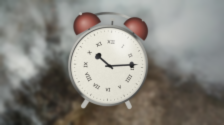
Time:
10h14
